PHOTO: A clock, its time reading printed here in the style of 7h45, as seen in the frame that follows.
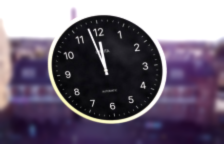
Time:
11h58
